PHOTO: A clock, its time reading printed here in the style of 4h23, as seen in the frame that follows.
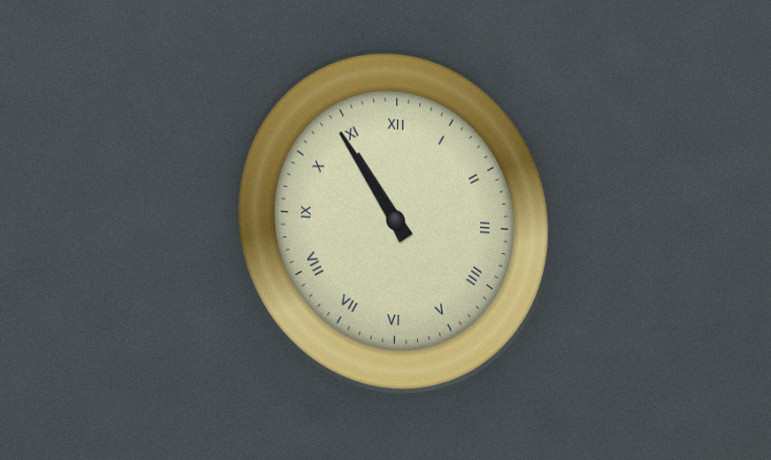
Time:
10h54
